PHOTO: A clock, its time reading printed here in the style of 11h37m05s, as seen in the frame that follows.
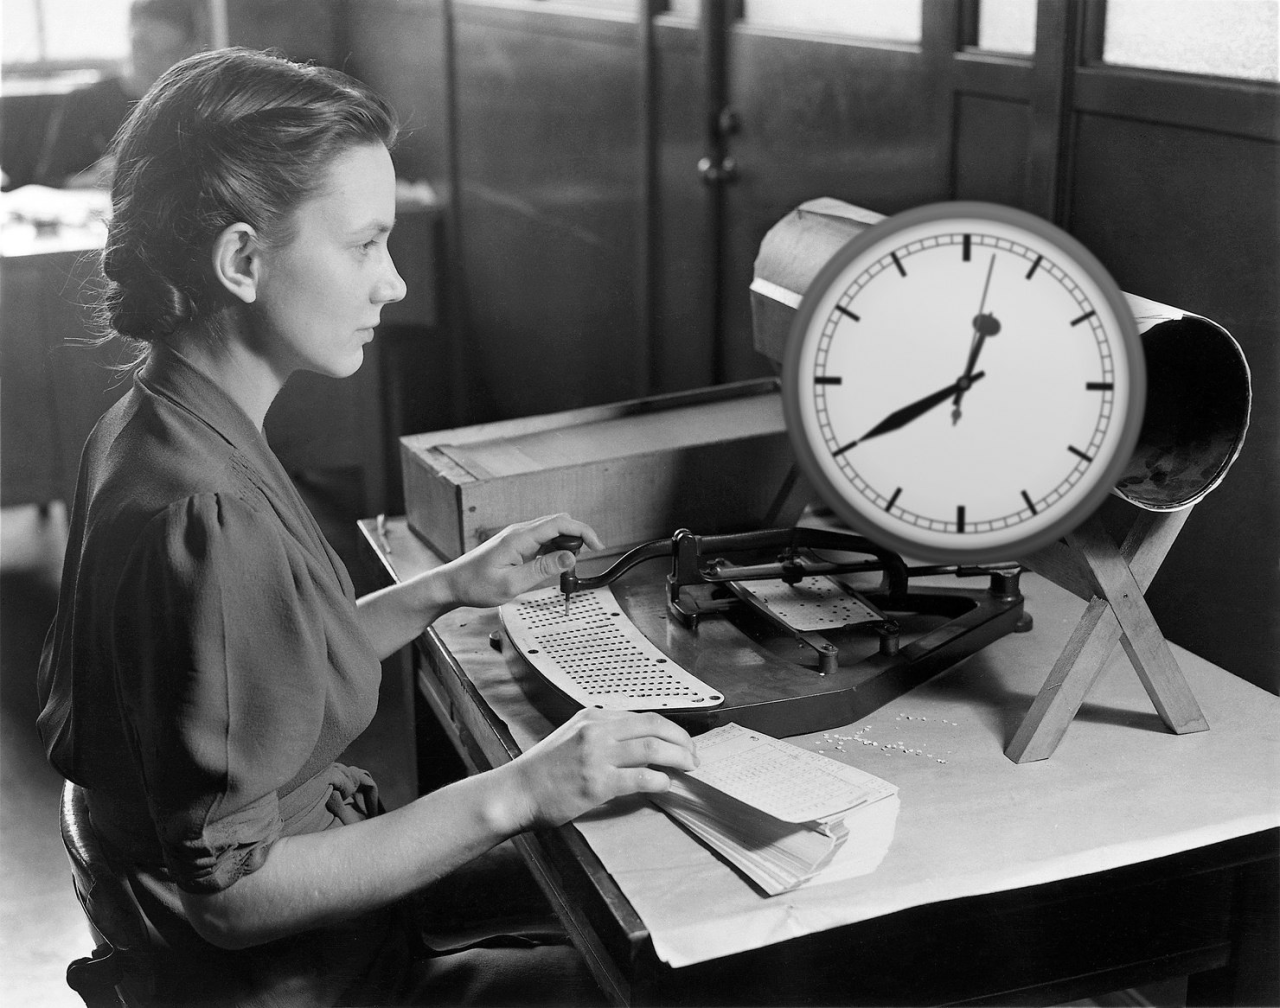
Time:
12h40m02s
